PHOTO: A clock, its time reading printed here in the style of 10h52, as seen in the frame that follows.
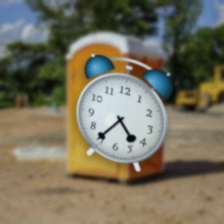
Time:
4h36
